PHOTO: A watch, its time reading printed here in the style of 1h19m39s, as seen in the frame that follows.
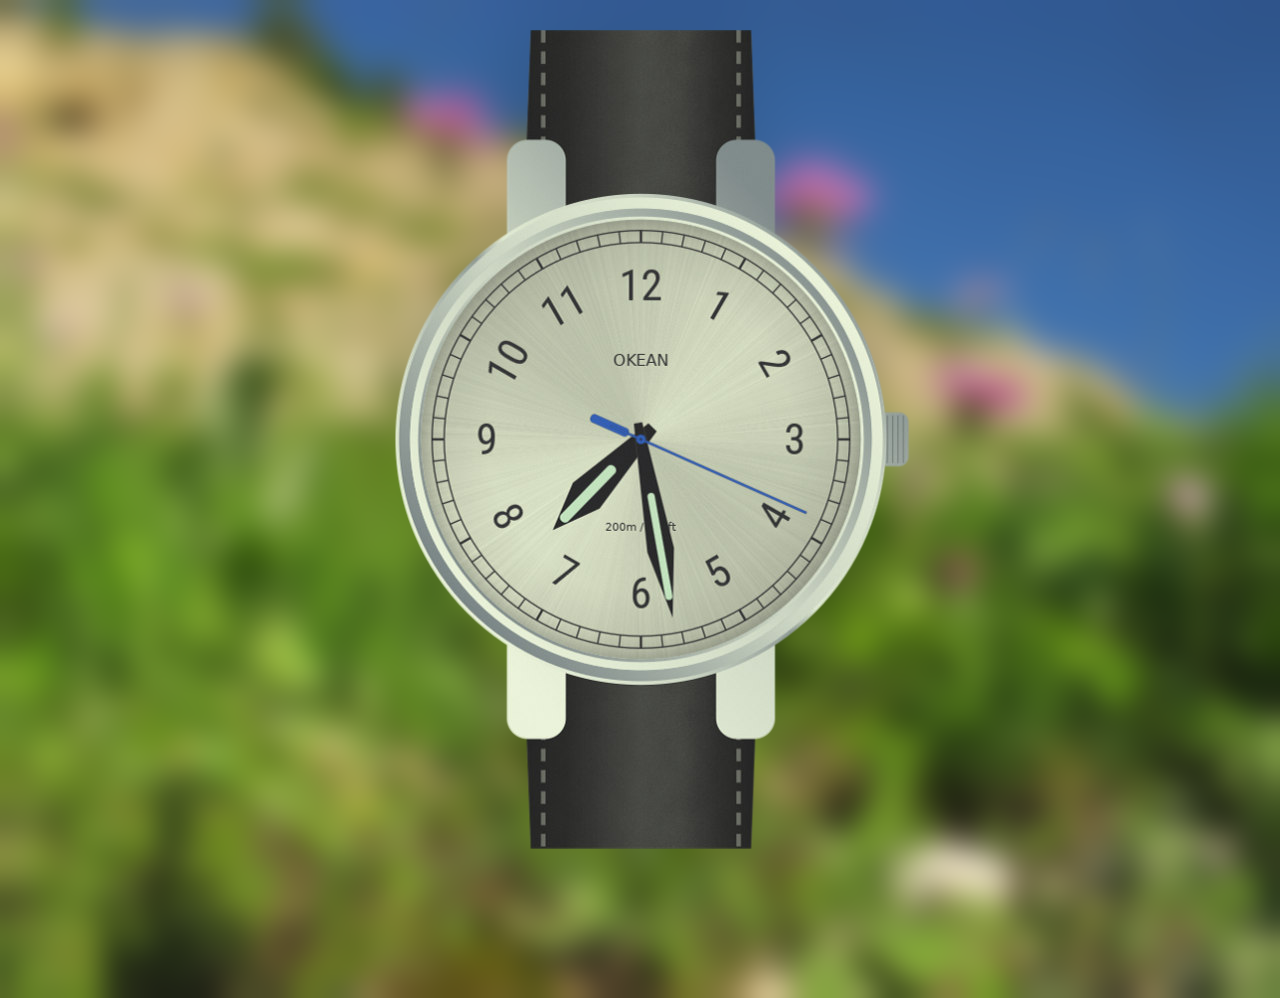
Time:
7h28m19s
